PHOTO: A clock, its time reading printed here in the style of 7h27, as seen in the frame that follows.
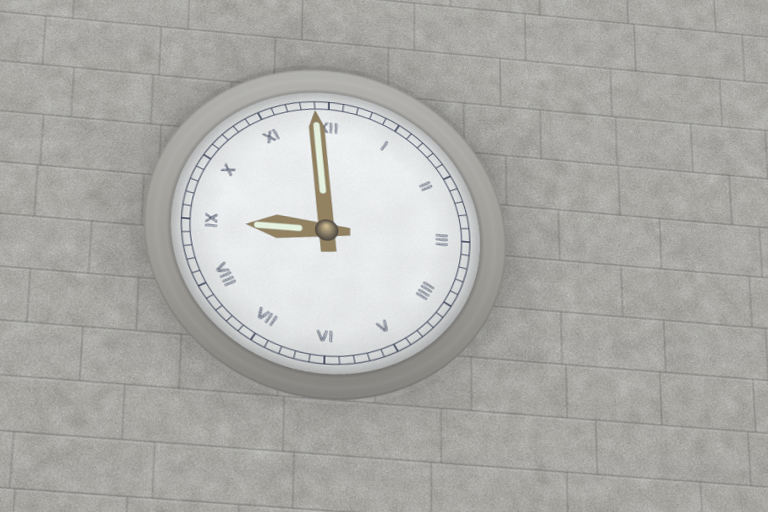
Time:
8h59
